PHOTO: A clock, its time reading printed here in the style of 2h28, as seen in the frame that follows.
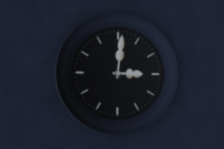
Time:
3h01
